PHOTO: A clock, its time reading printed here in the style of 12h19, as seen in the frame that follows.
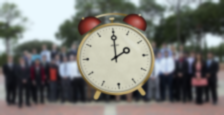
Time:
2h00
